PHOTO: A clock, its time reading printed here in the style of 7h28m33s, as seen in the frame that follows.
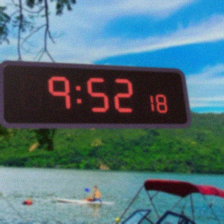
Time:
9h52m18s
